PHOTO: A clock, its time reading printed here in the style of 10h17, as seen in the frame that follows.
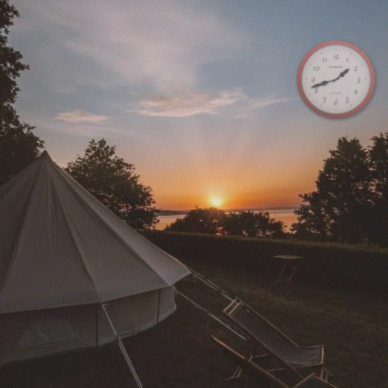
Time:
1h42
